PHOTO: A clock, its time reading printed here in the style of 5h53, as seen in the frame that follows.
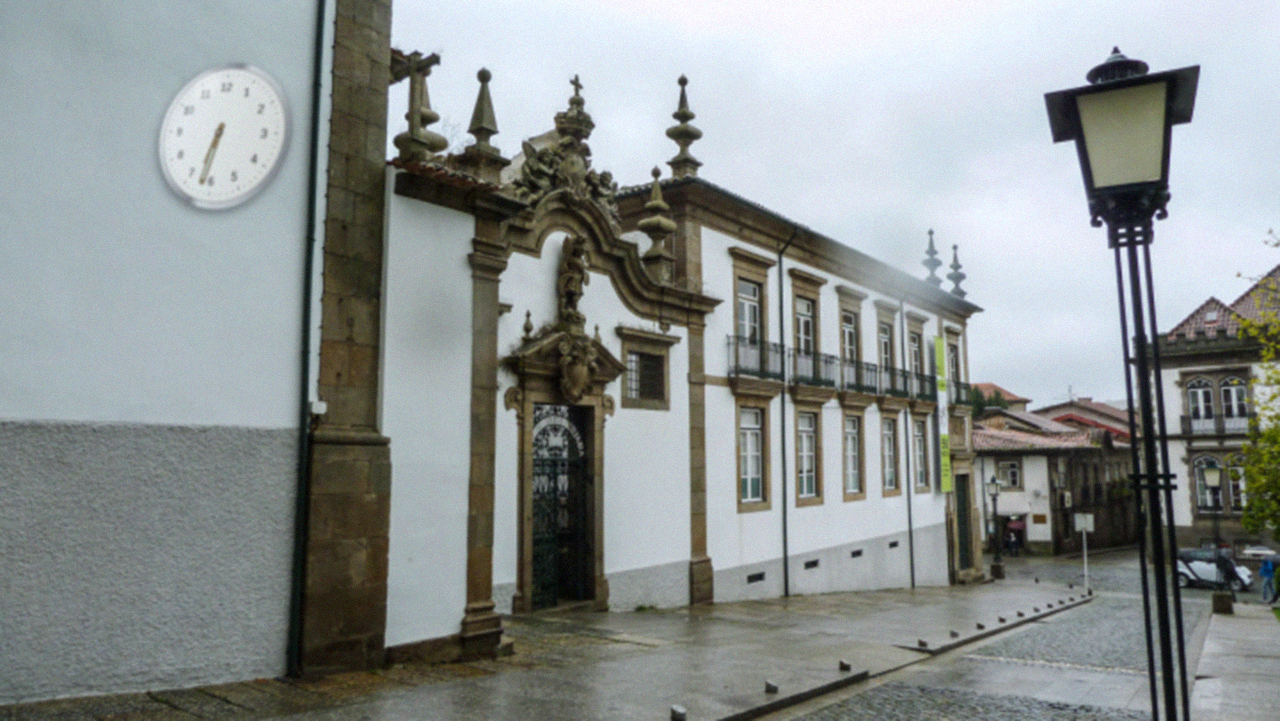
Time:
6h32
